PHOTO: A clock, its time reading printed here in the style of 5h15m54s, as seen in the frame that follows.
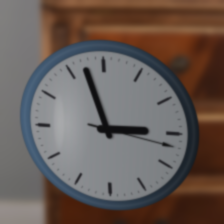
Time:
2h57m17s
